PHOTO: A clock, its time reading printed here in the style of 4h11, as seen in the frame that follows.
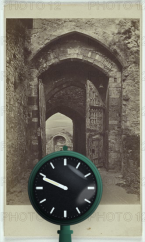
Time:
9h49
